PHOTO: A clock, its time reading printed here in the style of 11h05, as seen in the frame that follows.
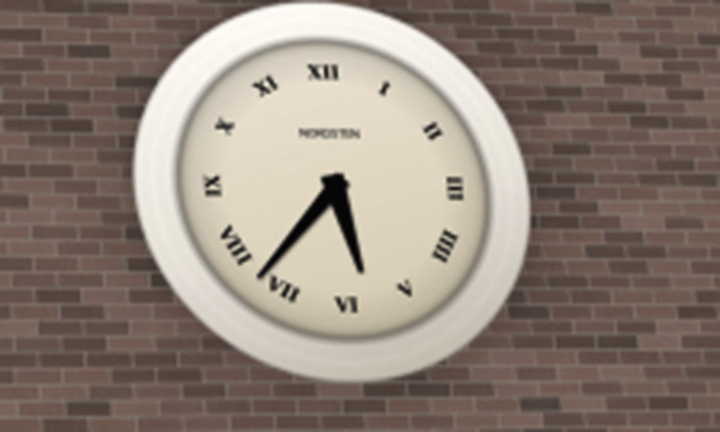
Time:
5h37
